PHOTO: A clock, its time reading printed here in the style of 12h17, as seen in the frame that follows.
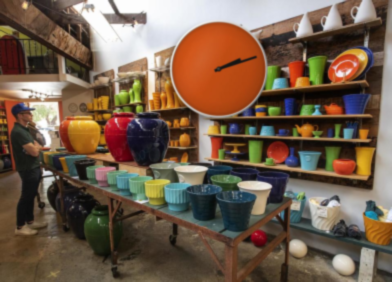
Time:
2h12
